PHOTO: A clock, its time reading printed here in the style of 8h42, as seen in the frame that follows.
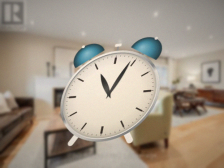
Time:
11h04
